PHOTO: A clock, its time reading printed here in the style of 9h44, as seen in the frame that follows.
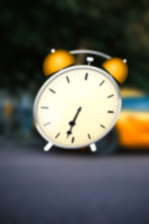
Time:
6h32
